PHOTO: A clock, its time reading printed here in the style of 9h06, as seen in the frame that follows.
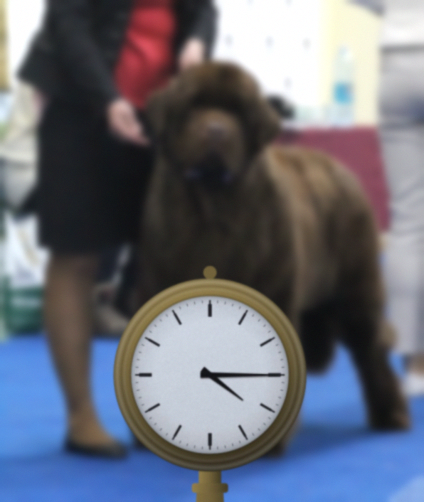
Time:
4h15
